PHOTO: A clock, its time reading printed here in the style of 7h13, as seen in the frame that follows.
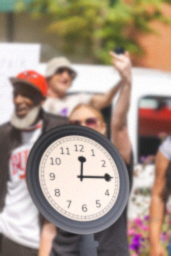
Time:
12h15
